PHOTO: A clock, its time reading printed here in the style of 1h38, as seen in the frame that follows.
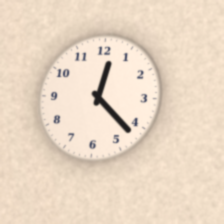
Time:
12h22
